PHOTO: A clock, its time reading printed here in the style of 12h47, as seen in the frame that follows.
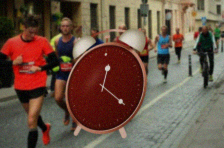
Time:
12h21
